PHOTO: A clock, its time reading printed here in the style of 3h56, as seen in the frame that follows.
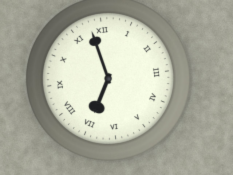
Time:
6h58
